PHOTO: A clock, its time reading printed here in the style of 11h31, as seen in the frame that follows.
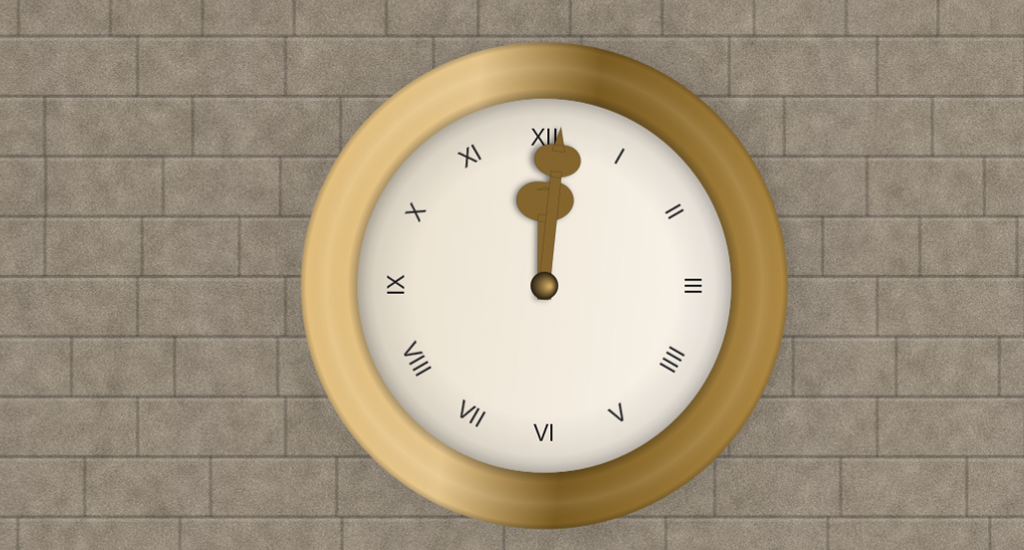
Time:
12h01
